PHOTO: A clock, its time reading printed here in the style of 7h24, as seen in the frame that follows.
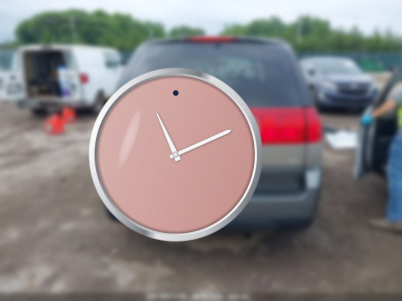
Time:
11h11
